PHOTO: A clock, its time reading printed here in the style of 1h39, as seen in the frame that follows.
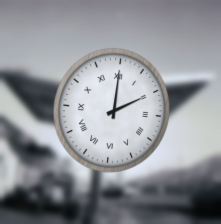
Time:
2h00
